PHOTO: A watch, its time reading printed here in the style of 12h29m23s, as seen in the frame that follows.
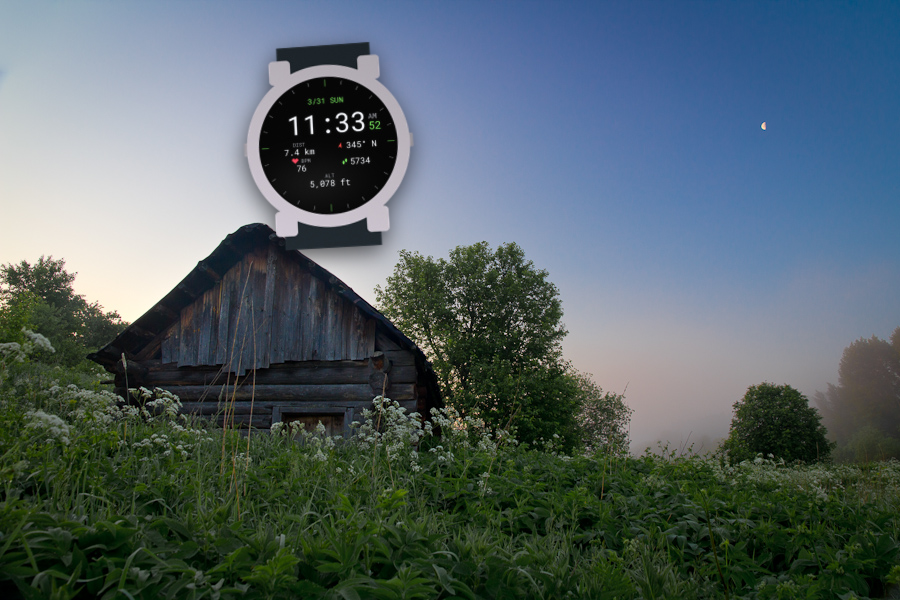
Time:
11h33m52s
